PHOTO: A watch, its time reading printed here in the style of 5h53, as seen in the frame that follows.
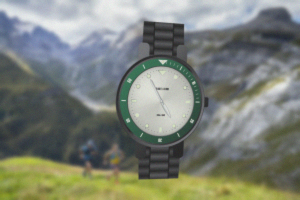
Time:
4h55
